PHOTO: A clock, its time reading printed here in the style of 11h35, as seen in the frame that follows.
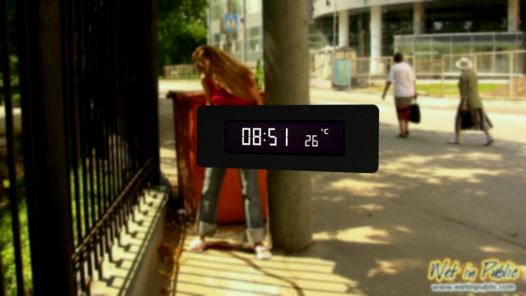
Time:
8h51
